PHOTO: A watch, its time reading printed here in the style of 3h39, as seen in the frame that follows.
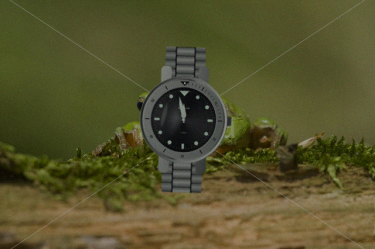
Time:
11h58
